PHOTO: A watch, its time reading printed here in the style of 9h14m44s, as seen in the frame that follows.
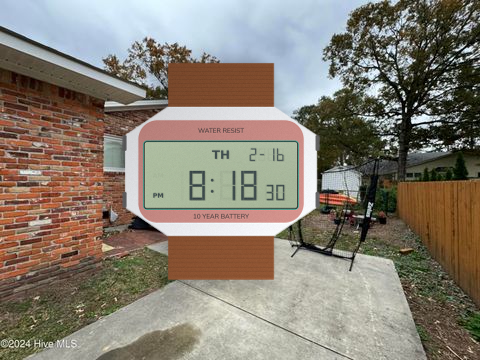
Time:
8h18m30s
